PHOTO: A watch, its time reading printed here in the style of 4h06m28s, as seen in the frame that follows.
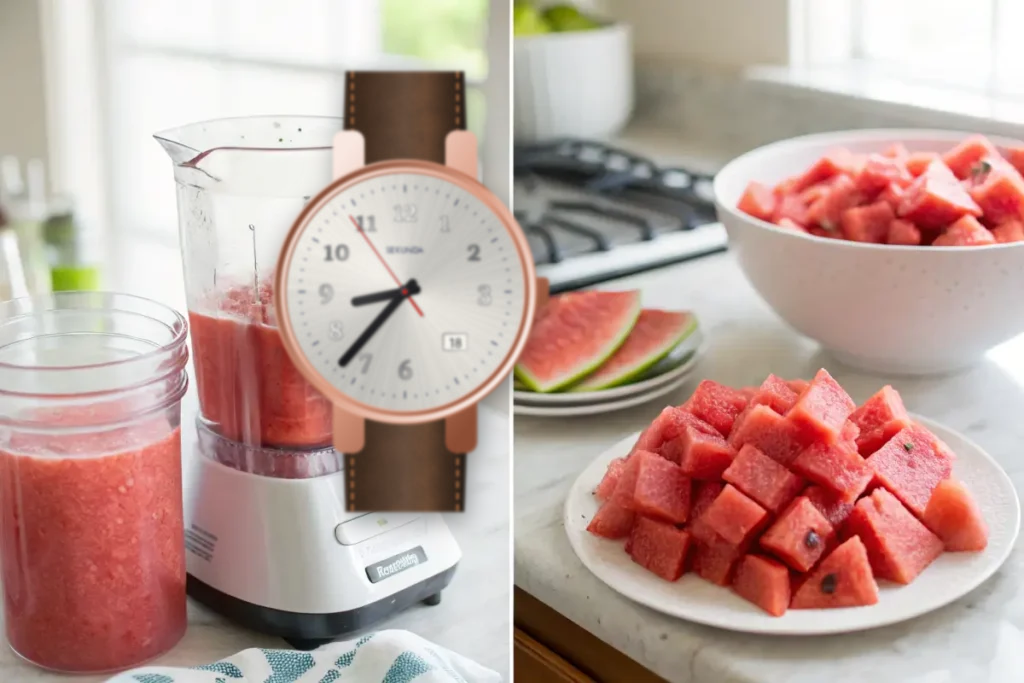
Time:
8h36m54s
